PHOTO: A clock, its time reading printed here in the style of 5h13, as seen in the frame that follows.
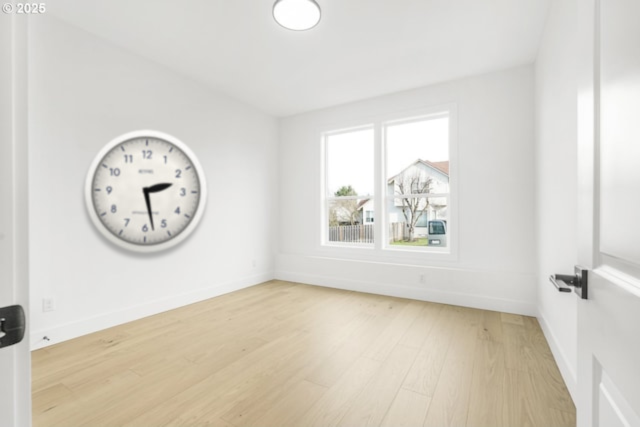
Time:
2h28
